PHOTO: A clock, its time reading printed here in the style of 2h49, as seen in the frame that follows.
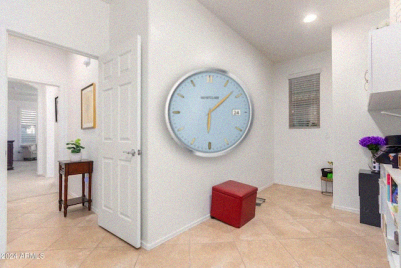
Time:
6h08
